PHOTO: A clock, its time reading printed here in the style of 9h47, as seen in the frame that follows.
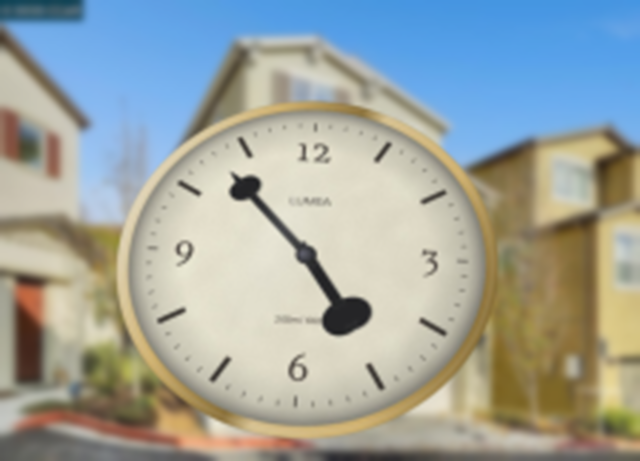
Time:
4h53
